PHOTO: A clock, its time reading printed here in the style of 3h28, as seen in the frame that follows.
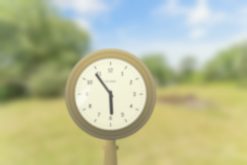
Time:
5h54
